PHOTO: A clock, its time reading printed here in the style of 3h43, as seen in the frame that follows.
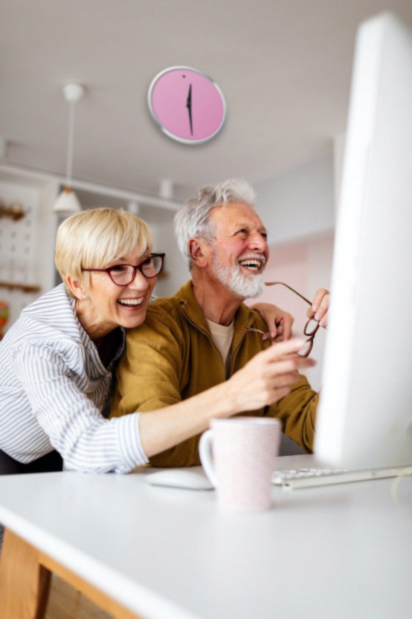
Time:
12h31
